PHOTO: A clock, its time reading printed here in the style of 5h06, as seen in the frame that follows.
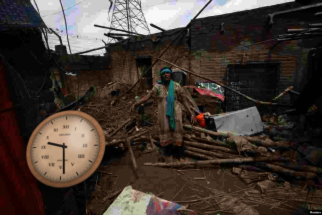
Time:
9h29
